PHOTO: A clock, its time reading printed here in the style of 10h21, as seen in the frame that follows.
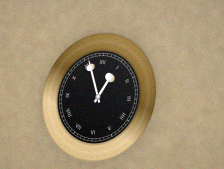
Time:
12h56
